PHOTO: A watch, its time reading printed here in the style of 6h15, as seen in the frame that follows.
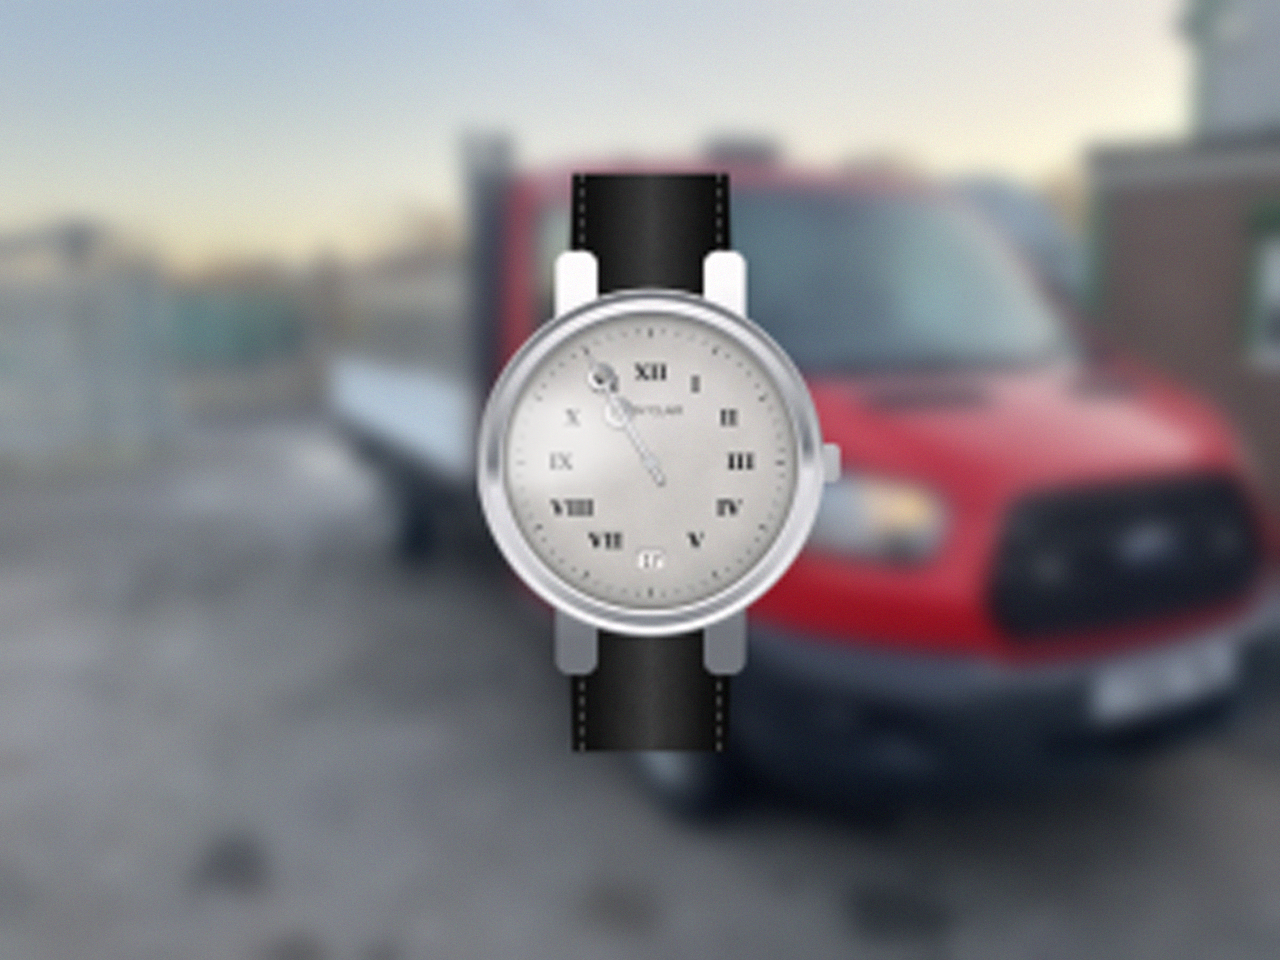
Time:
10h55
